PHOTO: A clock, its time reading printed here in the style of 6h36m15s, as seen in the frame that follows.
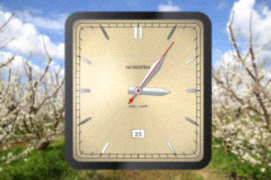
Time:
3h06m06s
